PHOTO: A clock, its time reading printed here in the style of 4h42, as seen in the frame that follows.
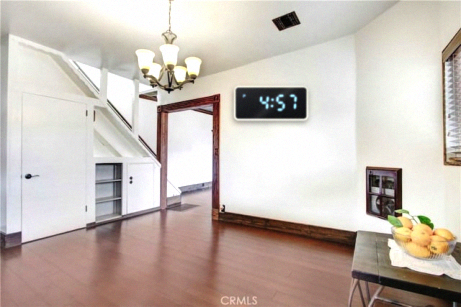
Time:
4h57
